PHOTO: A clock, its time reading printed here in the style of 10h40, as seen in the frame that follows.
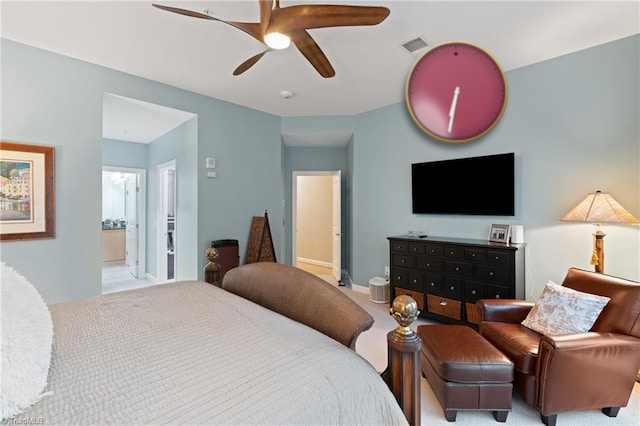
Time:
6h32
